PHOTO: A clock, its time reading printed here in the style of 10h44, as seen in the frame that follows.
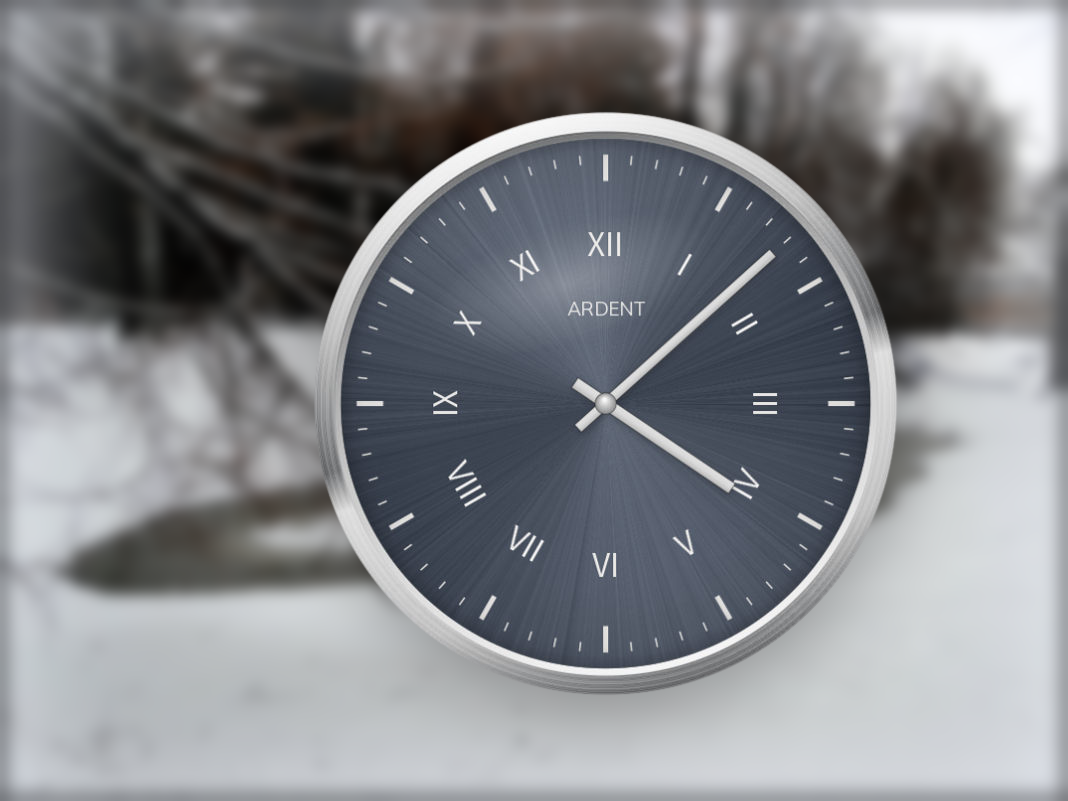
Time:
4h08
